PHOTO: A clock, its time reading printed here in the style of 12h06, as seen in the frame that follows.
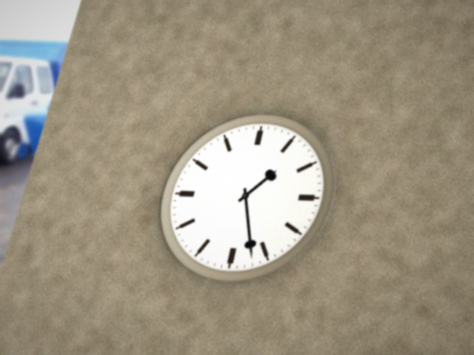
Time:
1h27
